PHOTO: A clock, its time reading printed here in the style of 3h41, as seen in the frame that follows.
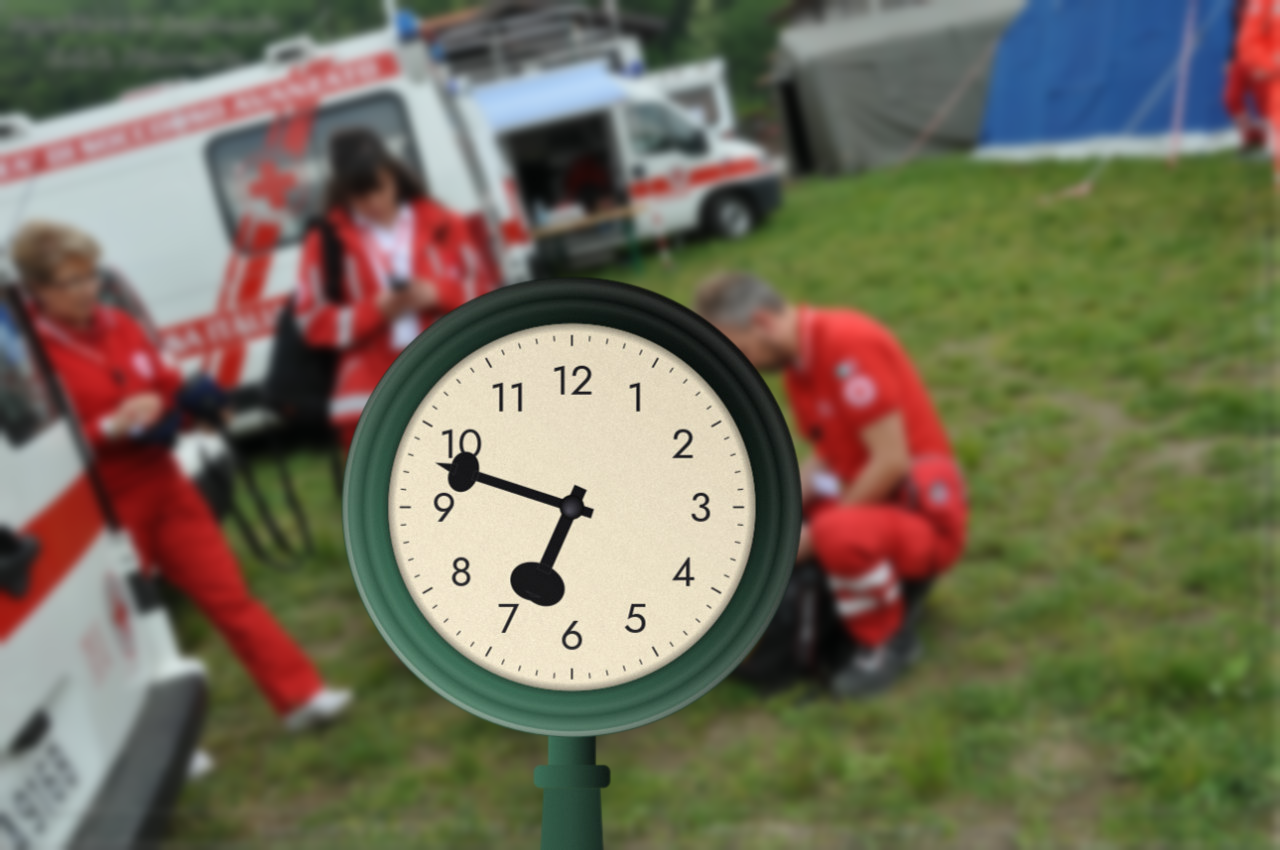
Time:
6h48
